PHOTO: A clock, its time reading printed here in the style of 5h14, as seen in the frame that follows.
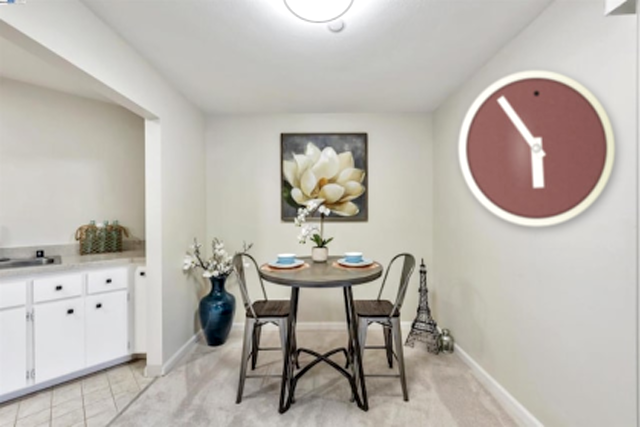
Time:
5h54
